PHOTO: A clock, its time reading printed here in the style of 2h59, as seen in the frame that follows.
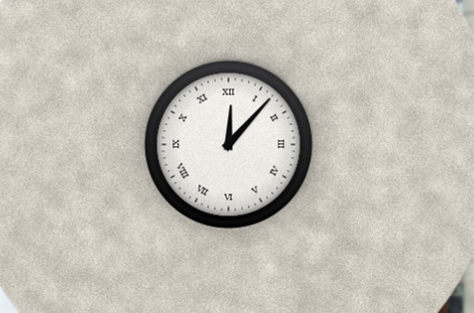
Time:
12h07
